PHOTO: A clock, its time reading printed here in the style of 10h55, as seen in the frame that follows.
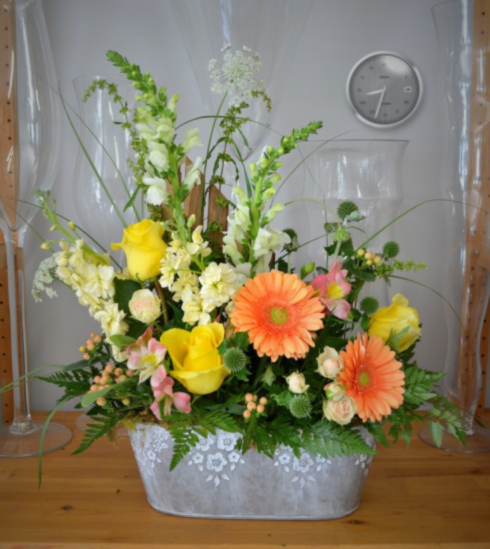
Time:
8h33
